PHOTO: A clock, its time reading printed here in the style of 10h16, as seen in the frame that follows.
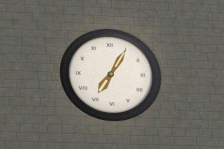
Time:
7h05
